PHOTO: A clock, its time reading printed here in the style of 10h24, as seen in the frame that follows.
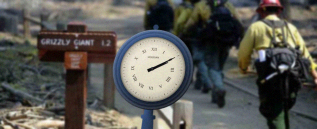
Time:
2h10
